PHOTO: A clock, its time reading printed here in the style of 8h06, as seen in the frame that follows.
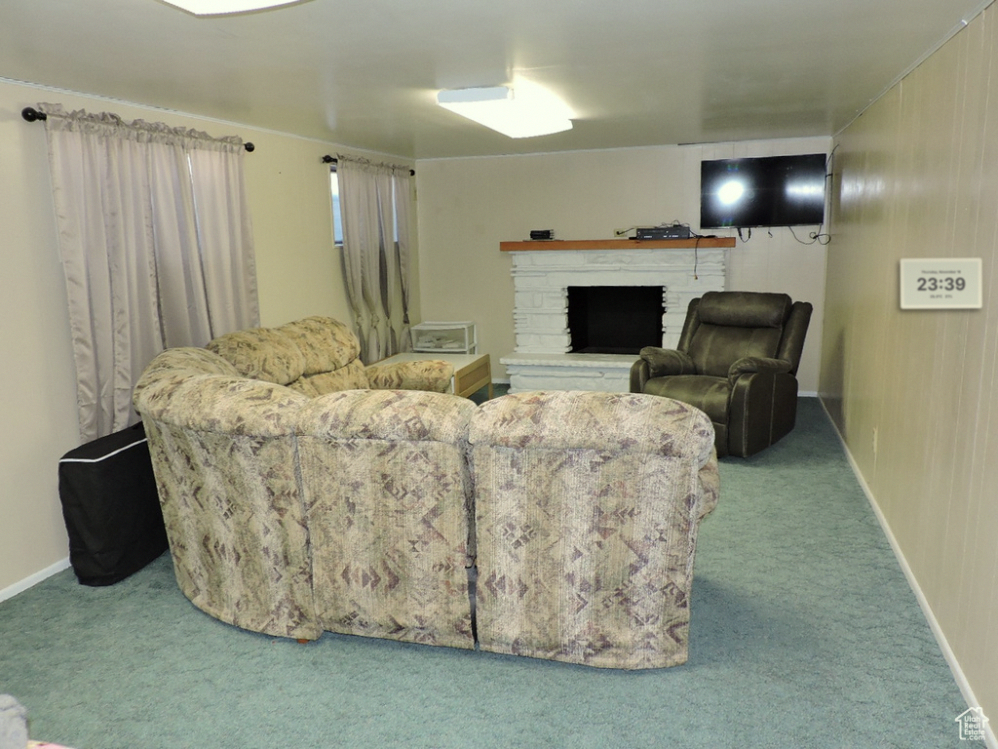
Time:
23h39
